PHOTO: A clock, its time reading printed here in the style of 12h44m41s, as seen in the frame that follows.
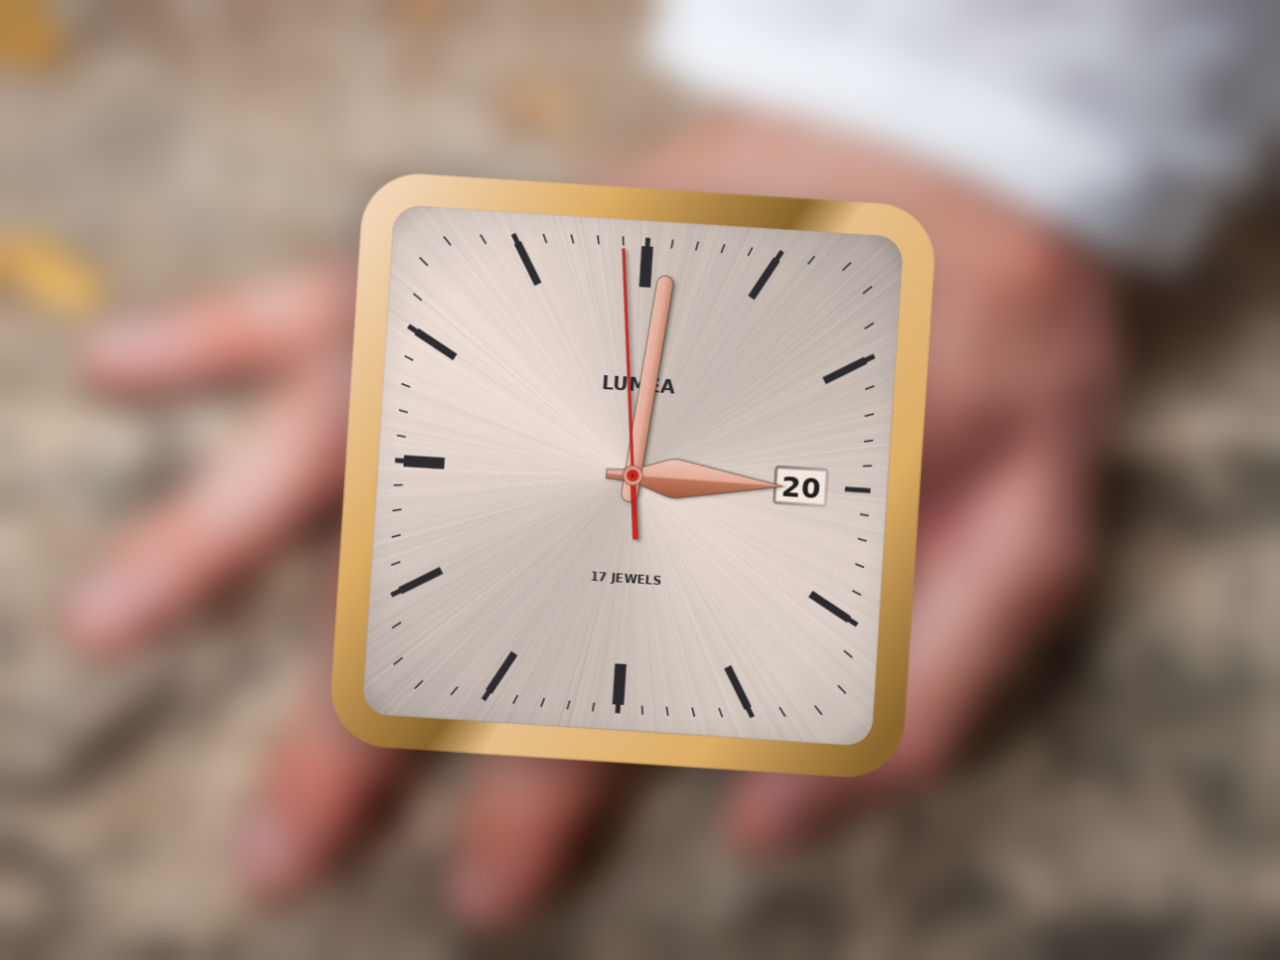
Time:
3h00m59s
